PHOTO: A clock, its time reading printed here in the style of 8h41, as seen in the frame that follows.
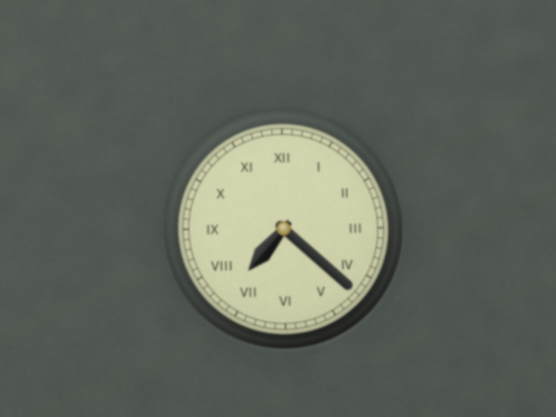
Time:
7h22
